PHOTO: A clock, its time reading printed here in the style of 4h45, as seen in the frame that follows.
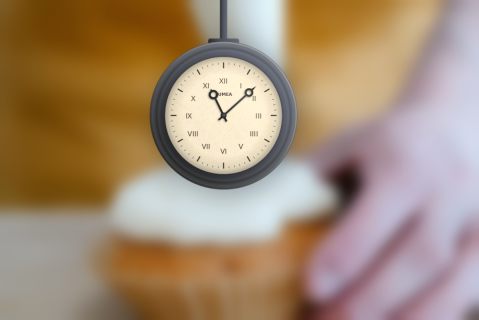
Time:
11h08
